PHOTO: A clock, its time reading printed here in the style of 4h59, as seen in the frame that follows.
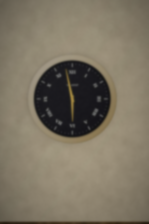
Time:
5h58
